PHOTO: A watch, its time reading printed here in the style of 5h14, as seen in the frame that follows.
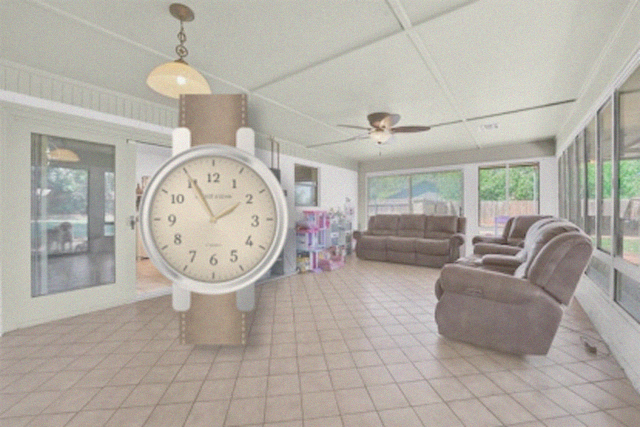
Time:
1h55
